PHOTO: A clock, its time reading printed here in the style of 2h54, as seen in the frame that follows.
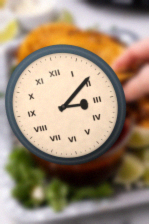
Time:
3h09
